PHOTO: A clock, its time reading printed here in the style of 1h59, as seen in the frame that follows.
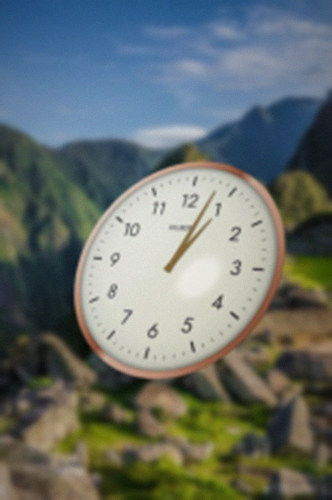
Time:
1h03
